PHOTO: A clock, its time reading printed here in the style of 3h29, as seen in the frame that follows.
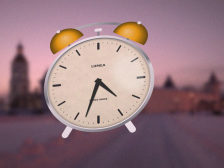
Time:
4h33
